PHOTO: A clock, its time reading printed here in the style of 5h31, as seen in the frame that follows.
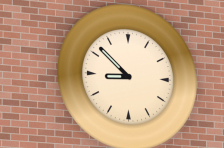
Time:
8h52
